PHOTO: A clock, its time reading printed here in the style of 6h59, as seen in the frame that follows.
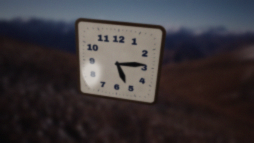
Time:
5h14
